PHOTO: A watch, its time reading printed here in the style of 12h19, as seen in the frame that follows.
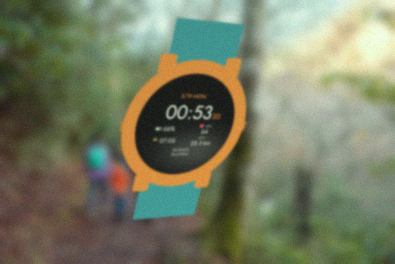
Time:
0h53
